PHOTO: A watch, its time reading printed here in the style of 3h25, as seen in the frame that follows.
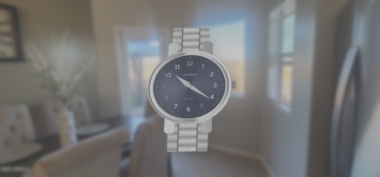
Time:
10h21
